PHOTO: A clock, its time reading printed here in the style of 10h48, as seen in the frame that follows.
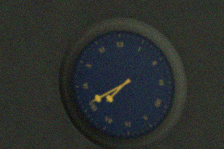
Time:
7h41
